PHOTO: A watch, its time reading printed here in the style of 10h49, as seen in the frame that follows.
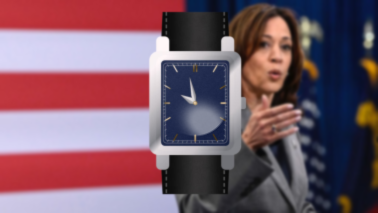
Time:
9h58
